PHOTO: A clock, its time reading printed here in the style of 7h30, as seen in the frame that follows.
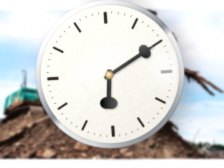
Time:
6h10
